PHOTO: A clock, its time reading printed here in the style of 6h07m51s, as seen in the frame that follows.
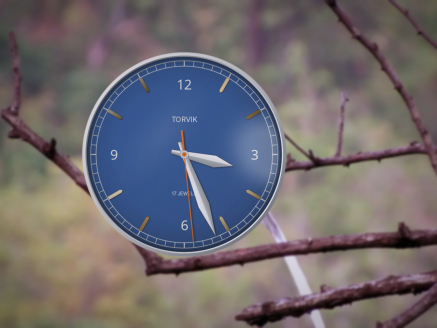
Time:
3h26m29s
